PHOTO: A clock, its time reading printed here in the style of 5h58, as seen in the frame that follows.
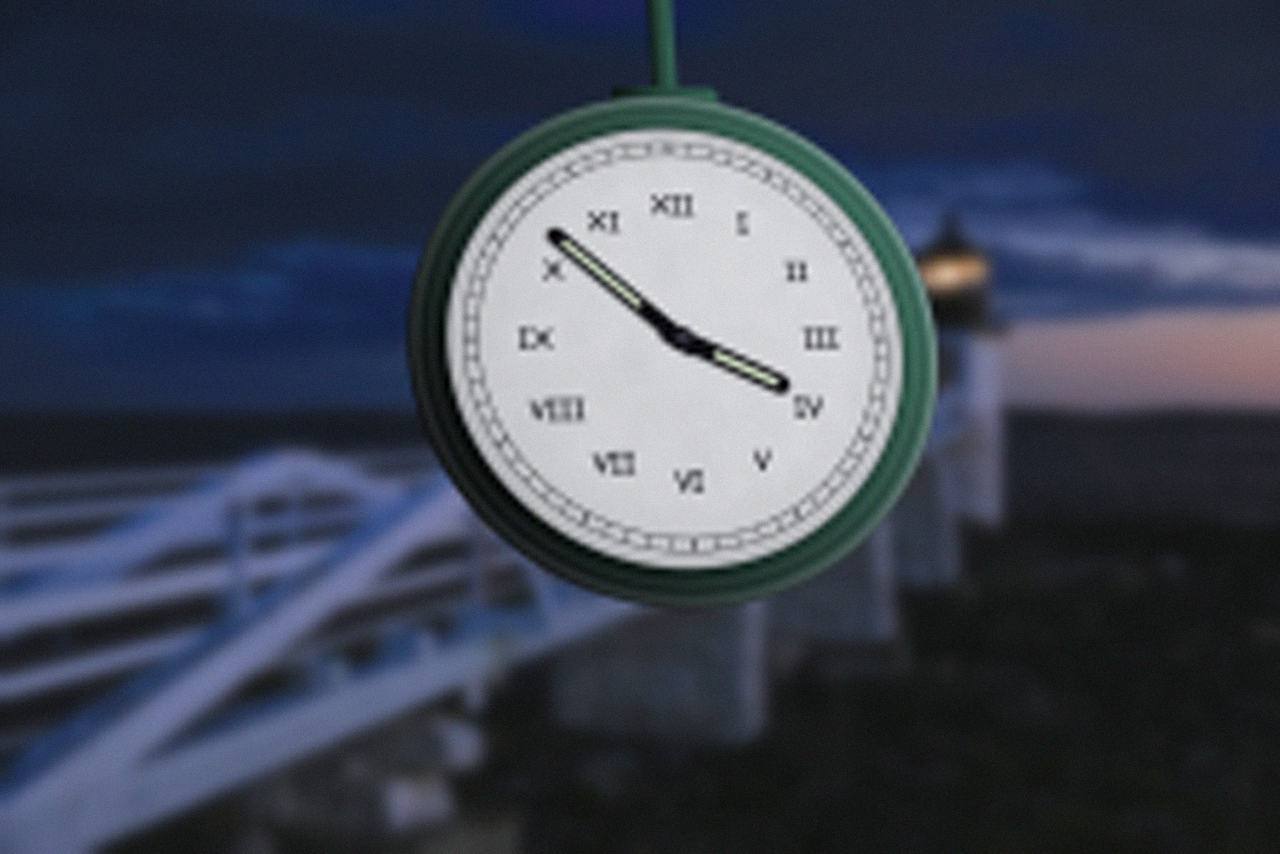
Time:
3h52
